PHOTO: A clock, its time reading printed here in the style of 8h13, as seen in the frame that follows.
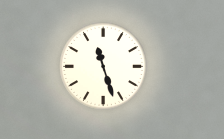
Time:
11h27
